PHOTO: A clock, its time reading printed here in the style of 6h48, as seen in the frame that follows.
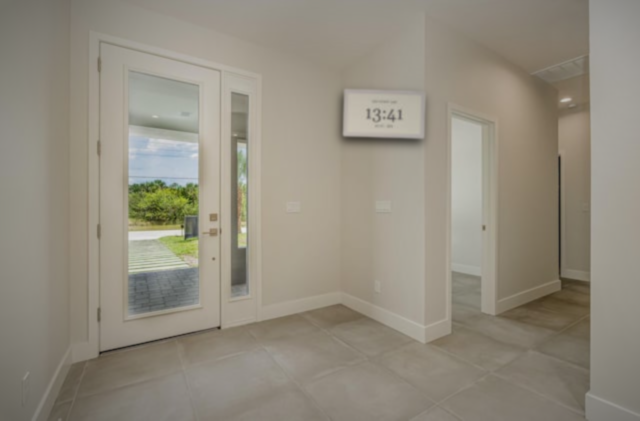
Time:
13h41
